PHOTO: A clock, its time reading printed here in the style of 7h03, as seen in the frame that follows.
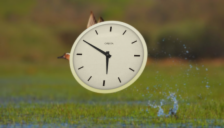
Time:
5h50
